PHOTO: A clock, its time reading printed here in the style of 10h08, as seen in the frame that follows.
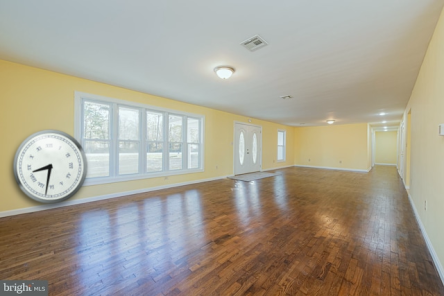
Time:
8h32
